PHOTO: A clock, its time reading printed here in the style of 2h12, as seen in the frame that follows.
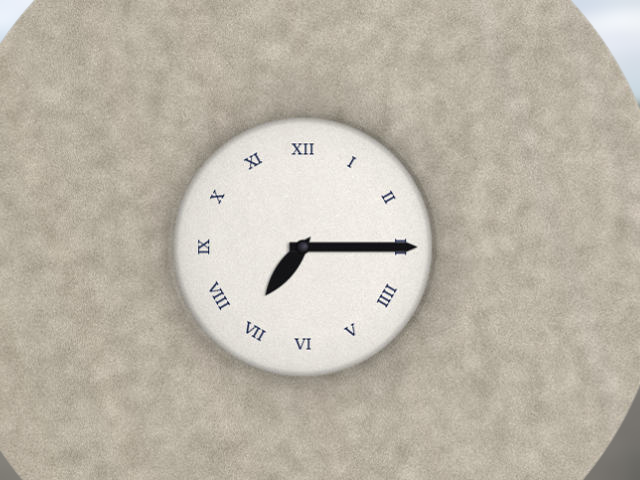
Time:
7h15
